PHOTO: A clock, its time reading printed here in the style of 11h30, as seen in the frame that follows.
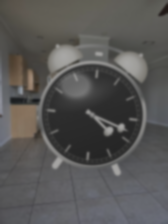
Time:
4h18
